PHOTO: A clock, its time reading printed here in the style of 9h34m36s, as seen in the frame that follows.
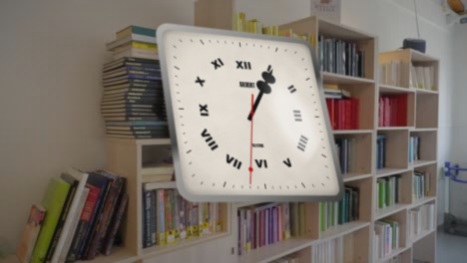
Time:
1h05m32s
